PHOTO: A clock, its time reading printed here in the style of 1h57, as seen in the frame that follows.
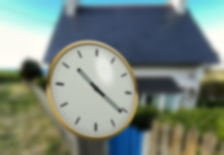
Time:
10h21
